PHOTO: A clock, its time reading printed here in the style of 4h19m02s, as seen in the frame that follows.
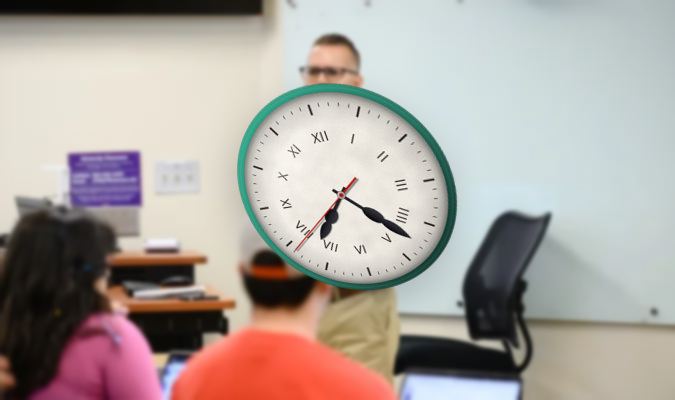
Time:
7h22m39s
